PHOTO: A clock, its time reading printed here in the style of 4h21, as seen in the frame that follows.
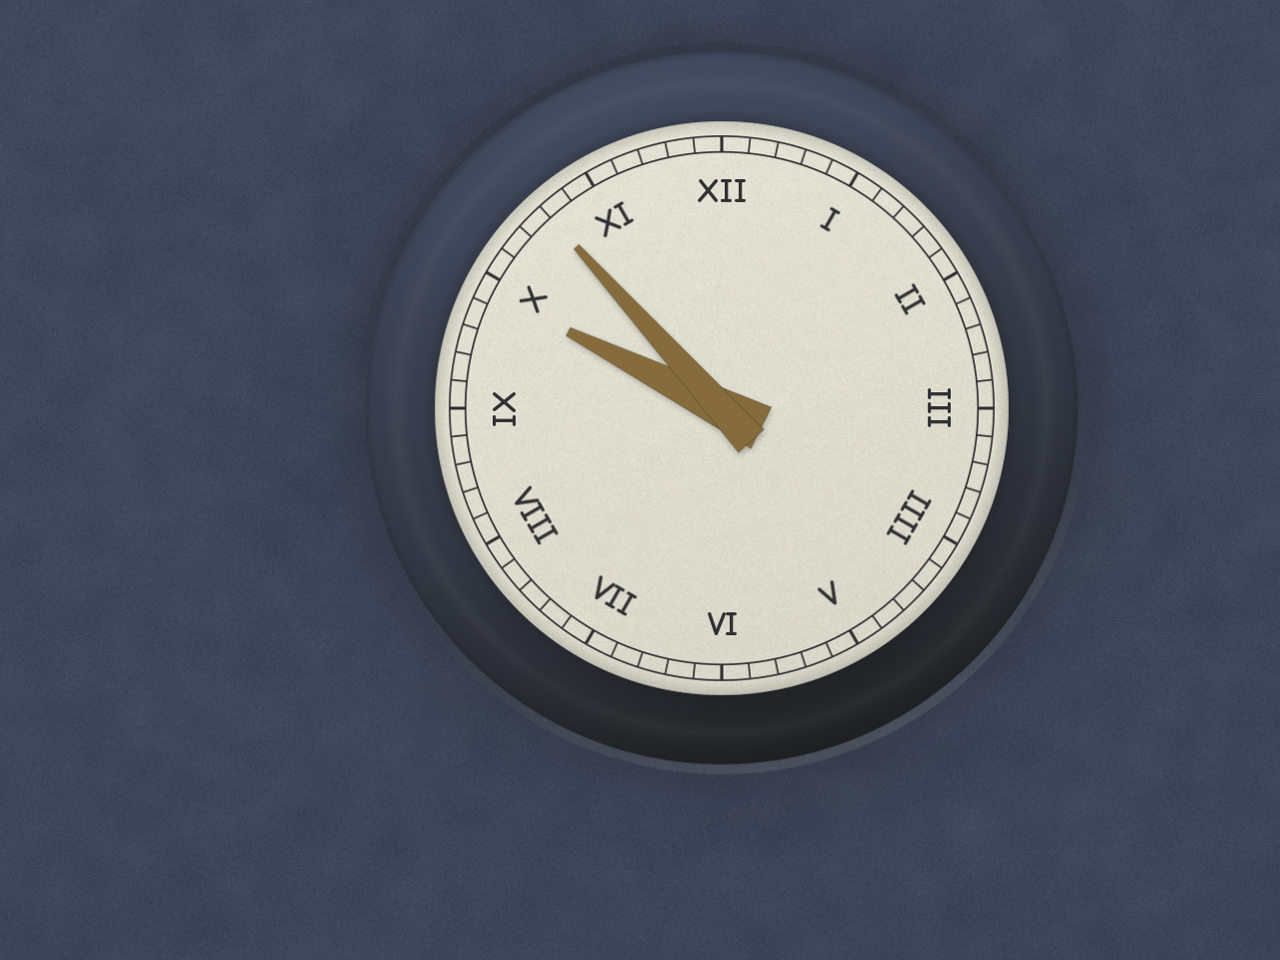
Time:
9h53
